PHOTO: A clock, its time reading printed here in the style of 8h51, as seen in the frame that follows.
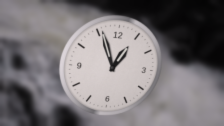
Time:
12h56
